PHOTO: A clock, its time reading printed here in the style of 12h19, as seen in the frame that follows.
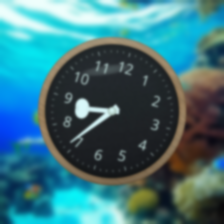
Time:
8h36
